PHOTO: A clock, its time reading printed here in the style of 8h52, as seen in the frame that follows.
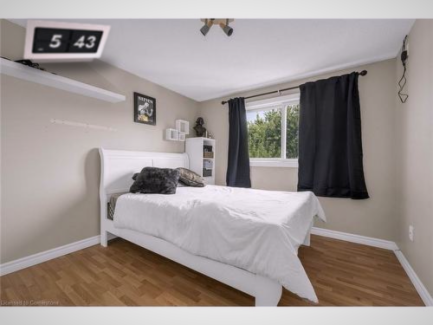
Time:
5h43
